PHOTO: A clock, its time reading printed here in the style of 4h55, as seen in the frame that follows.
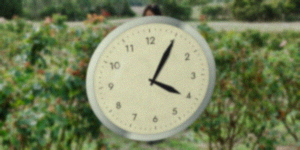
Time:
4h05
